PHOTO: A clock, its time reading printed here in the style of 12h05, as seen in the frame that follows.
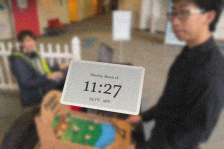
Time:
11h27
